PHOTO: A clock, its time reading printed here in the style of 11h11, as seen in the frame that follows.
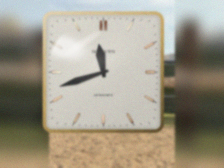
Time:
11h42
